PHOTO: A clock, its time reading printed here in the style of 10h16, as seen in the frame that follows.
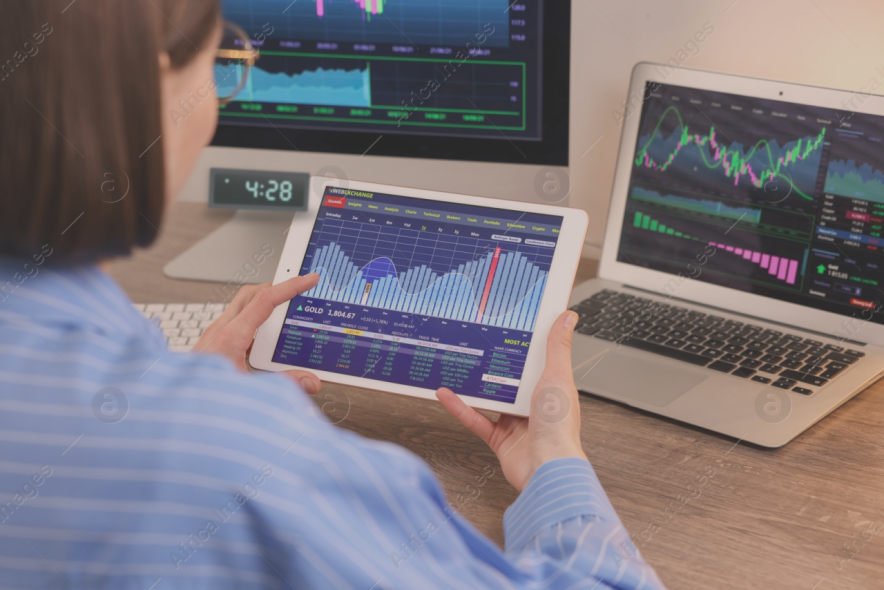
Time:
4h28
